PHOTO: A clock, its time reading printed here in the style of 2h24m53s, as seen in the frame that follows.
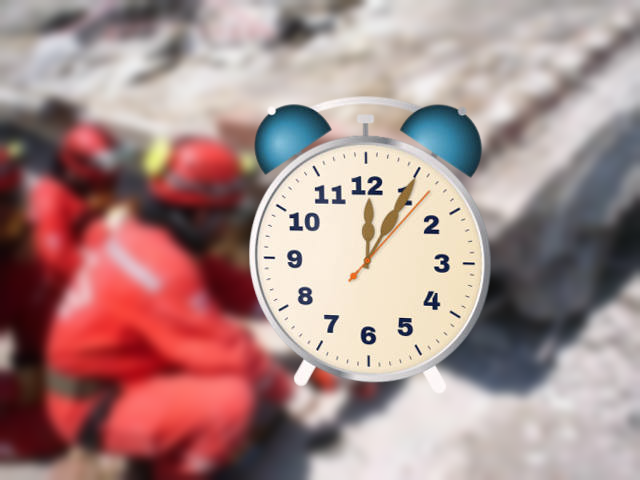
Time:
12h05m07s
